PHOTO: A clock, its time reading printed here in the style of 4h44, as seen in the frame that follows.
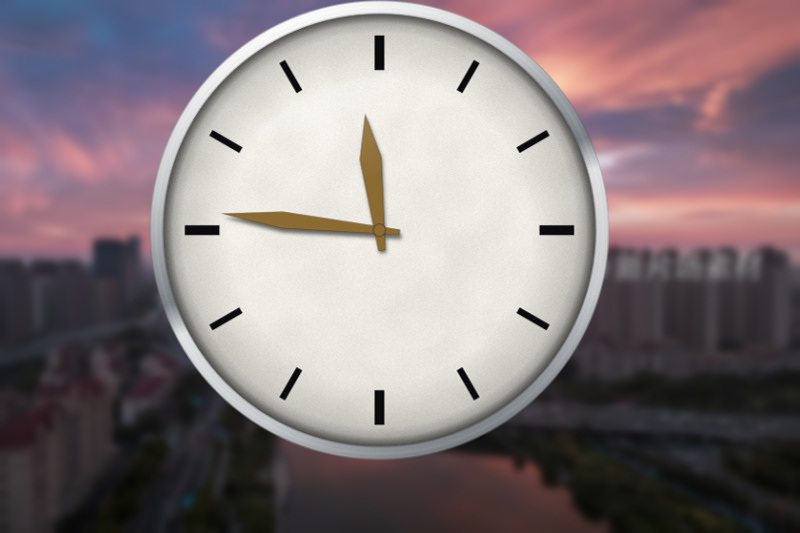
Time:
11h46
